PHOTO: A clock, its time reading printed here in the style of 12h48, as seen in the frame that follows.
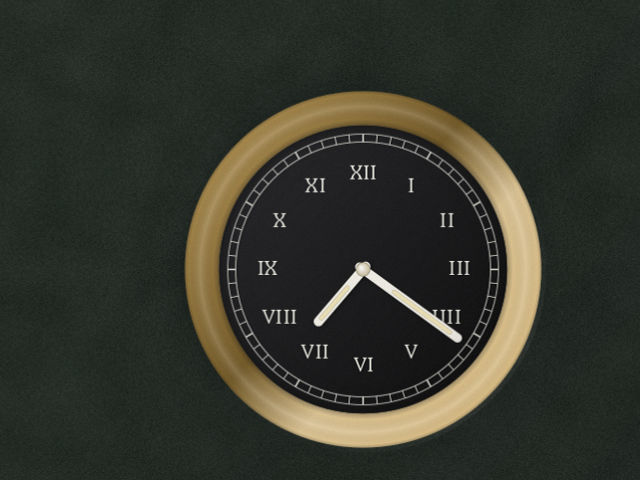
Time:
7h21
